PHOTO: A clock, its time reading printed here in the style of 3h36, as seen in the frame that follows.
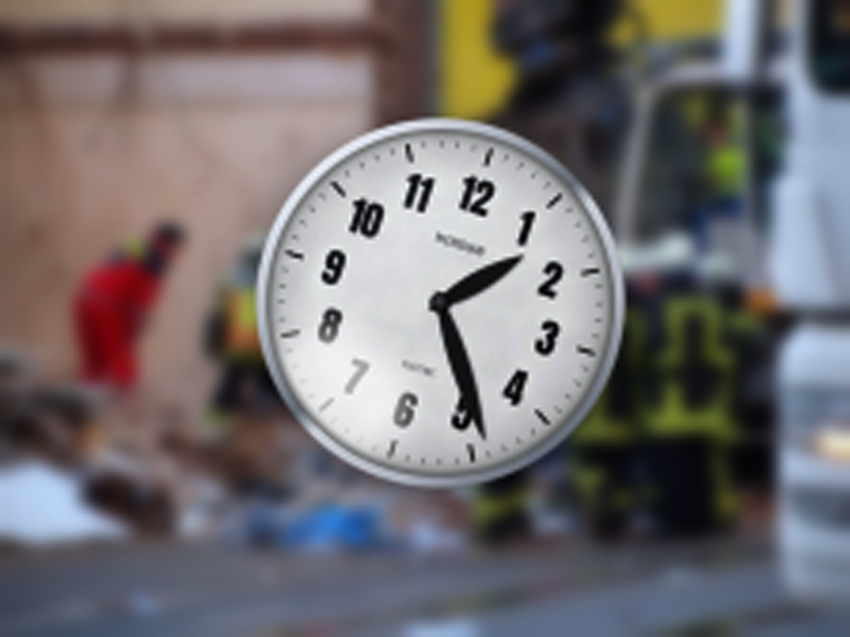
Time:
1h24
